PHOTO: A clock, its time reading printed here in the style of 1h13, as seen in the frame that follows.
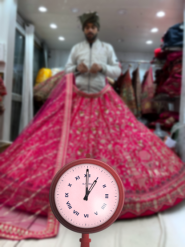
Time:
1h00
